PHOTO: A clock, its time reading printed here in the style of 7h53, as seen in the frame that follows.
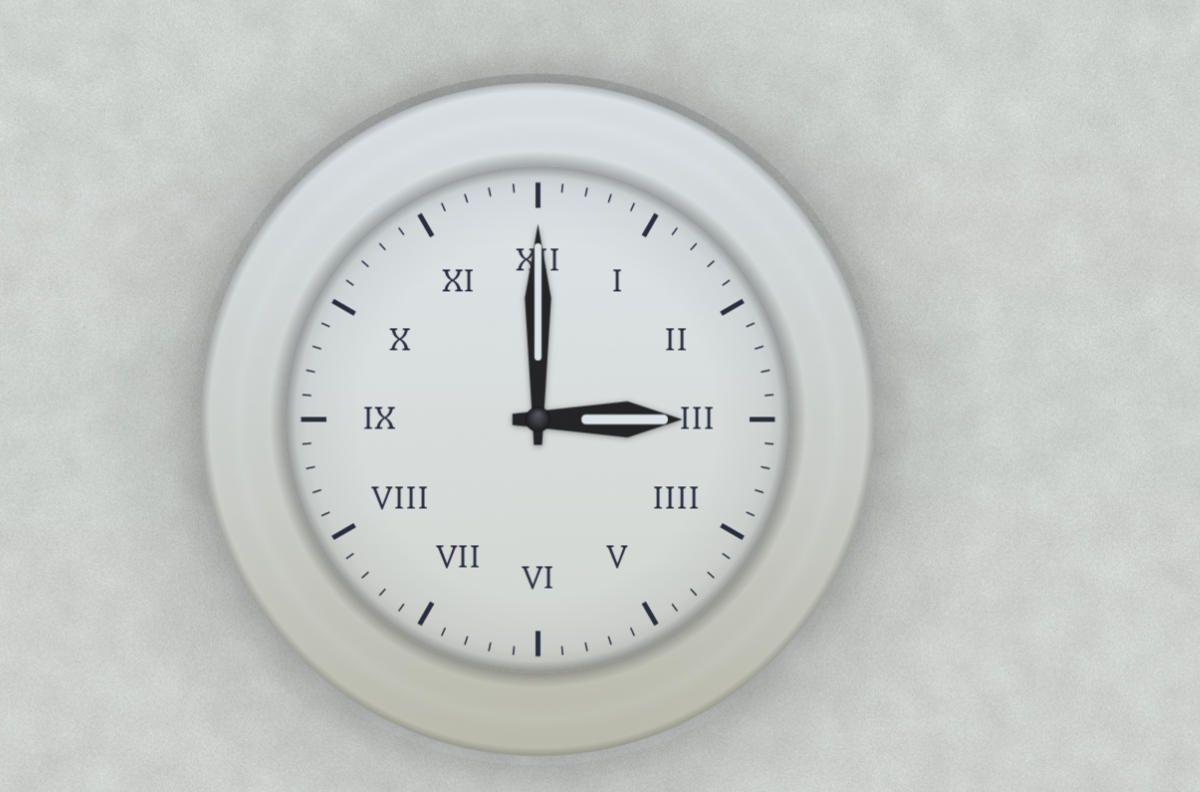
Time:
3h00
